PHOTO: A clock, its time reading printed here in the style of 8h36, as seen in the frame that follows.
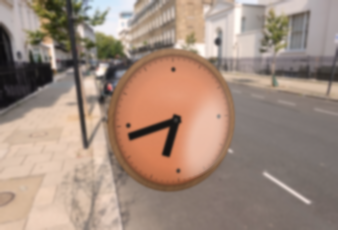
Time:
6h43
